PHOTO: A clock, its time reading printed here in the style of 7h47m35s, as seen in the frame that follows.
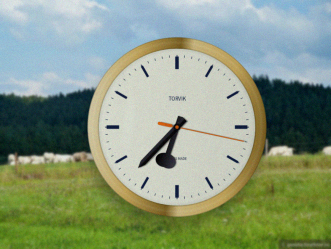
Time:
6h37m17s
